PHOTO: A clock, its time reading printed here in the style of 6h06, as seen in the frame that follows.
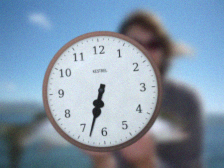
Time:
6h33
